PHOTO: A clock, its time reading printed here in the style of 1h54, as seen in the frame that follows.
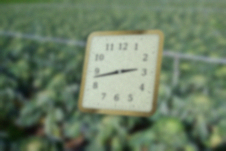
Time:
2h43
